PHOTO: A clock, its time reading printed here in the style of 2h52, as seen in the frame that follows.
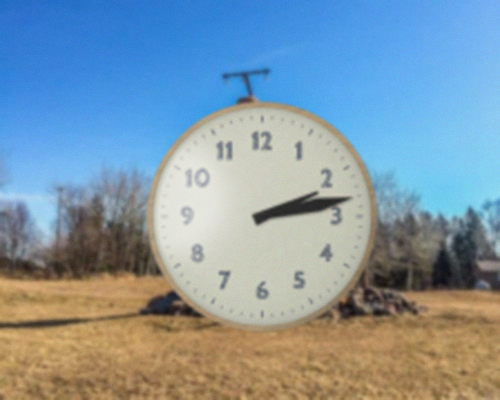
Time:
2h13
